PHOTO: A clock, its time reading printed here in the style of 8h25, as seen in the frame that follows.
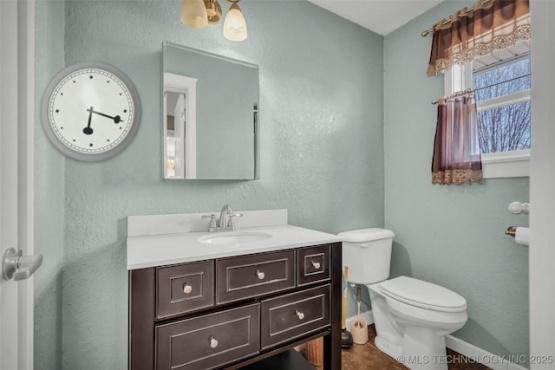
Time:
6h18
